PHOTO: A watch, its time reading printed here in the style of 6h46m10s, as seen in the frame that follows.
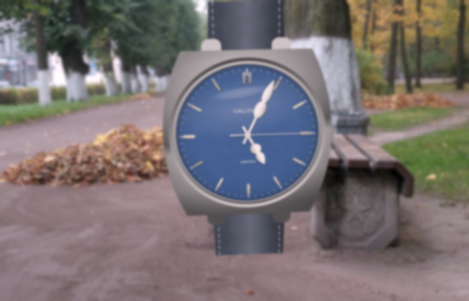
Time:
5h04m15s
